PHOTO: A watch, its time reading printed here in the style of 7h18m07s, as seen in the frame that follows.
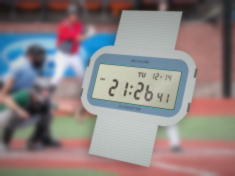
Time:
21h26m41s
